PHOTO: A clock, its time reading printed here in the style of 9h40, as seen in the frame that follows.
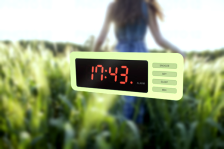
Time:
17h43
